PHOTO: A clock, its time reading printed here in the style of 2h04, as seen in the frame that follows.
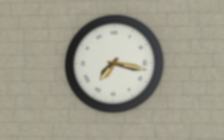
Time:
7h17
